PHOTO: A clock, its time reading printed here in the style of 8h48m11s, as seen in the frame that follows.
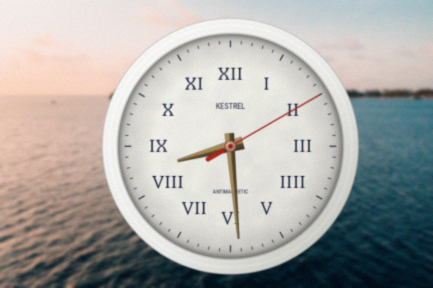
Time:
8h29m10s
